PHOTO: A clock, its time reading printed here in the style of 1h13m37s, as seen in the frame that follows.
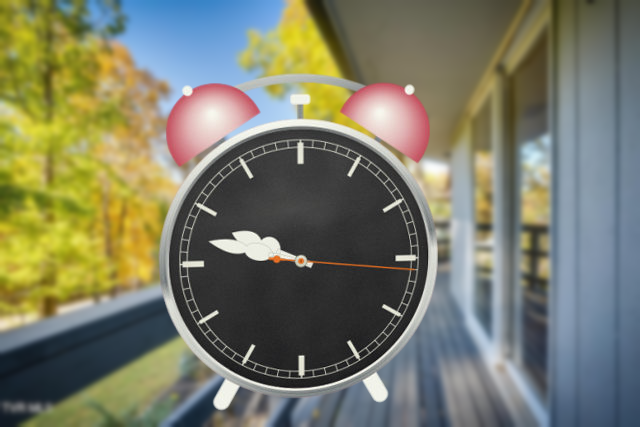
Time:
9h47m16s
